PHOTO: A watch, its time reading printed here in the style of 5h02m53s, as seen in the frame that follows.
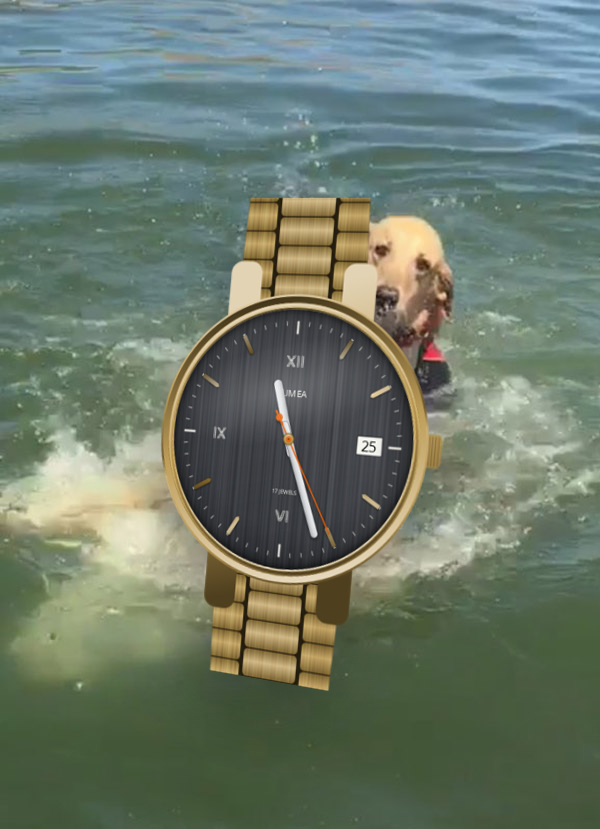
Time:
11h26m25s
